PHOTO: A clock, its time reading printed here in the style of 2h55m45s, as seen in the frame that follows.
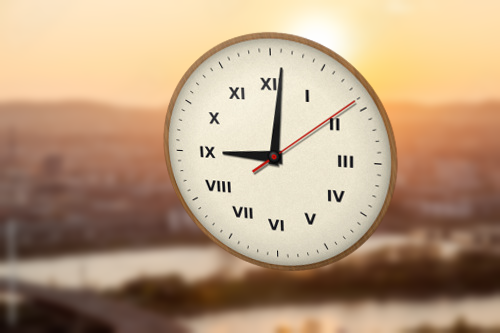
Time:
9h01m09s
